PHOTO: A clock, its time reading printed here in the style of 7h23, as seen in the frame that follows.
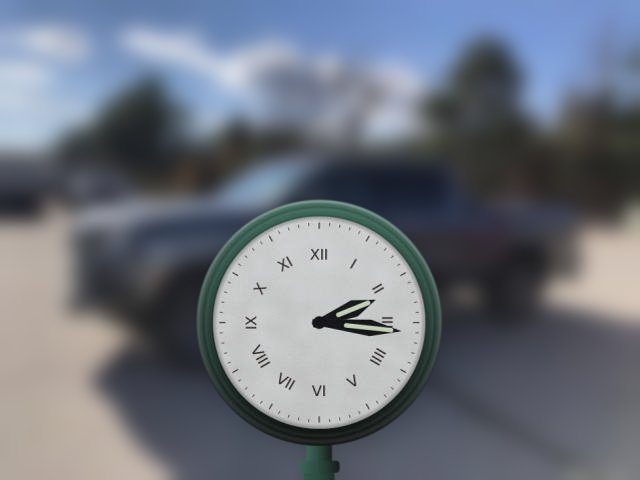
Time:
2h16
